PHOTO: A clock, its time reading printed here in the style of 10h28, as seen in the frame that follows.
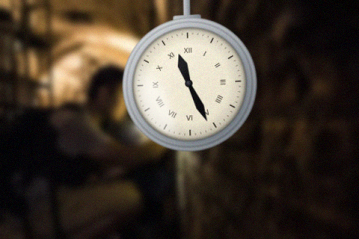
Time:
11h26
